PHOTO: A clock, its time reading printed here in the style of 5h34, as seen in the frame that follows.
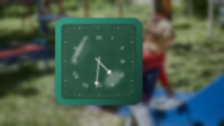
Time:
4h31
